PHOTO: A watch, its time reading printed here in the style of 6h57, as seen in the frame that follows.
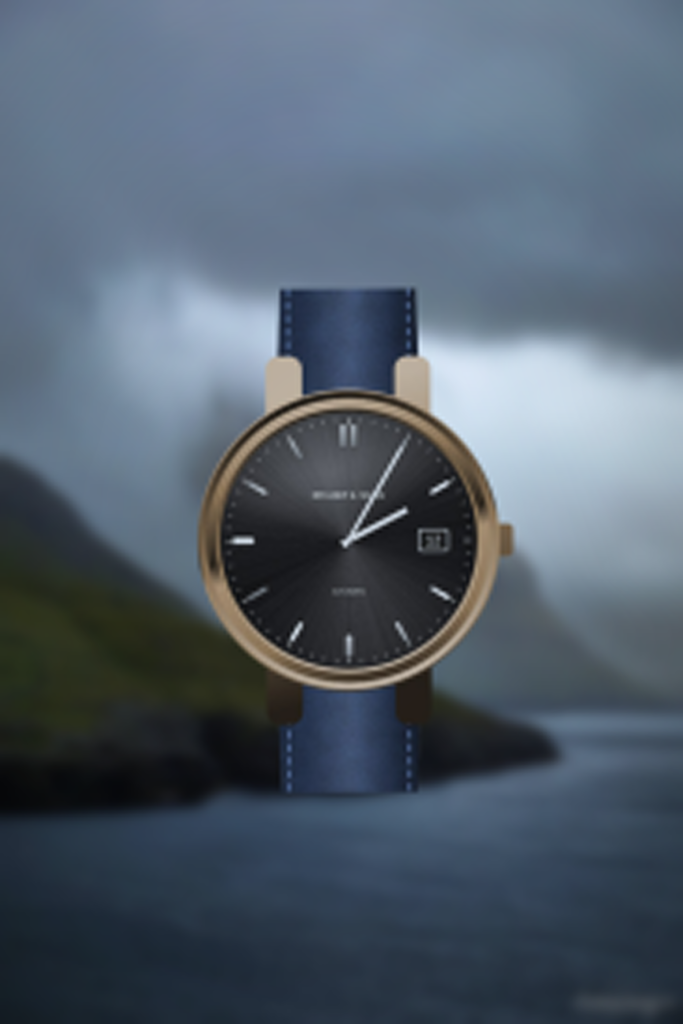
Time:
2h05
